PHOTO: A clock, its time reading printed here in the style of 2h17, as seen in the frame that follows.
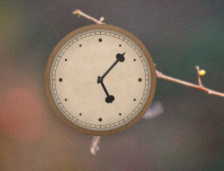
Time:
5h07
